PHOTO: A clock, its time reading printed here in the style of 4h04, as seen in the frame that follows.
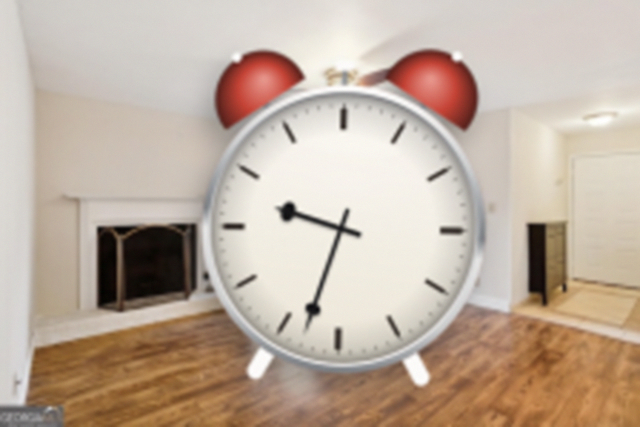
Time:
9h33
